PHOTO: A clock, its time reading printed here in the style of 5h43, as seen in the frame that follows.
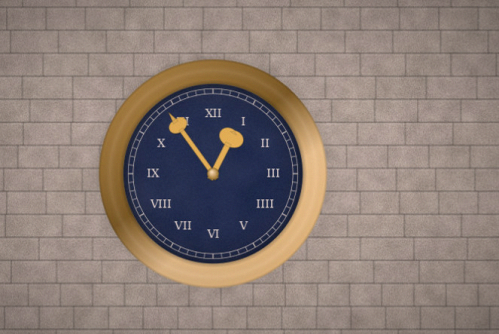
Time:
12h54
